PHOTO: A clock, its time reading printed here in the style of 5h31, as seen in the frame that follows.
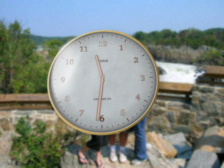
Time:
11h31
